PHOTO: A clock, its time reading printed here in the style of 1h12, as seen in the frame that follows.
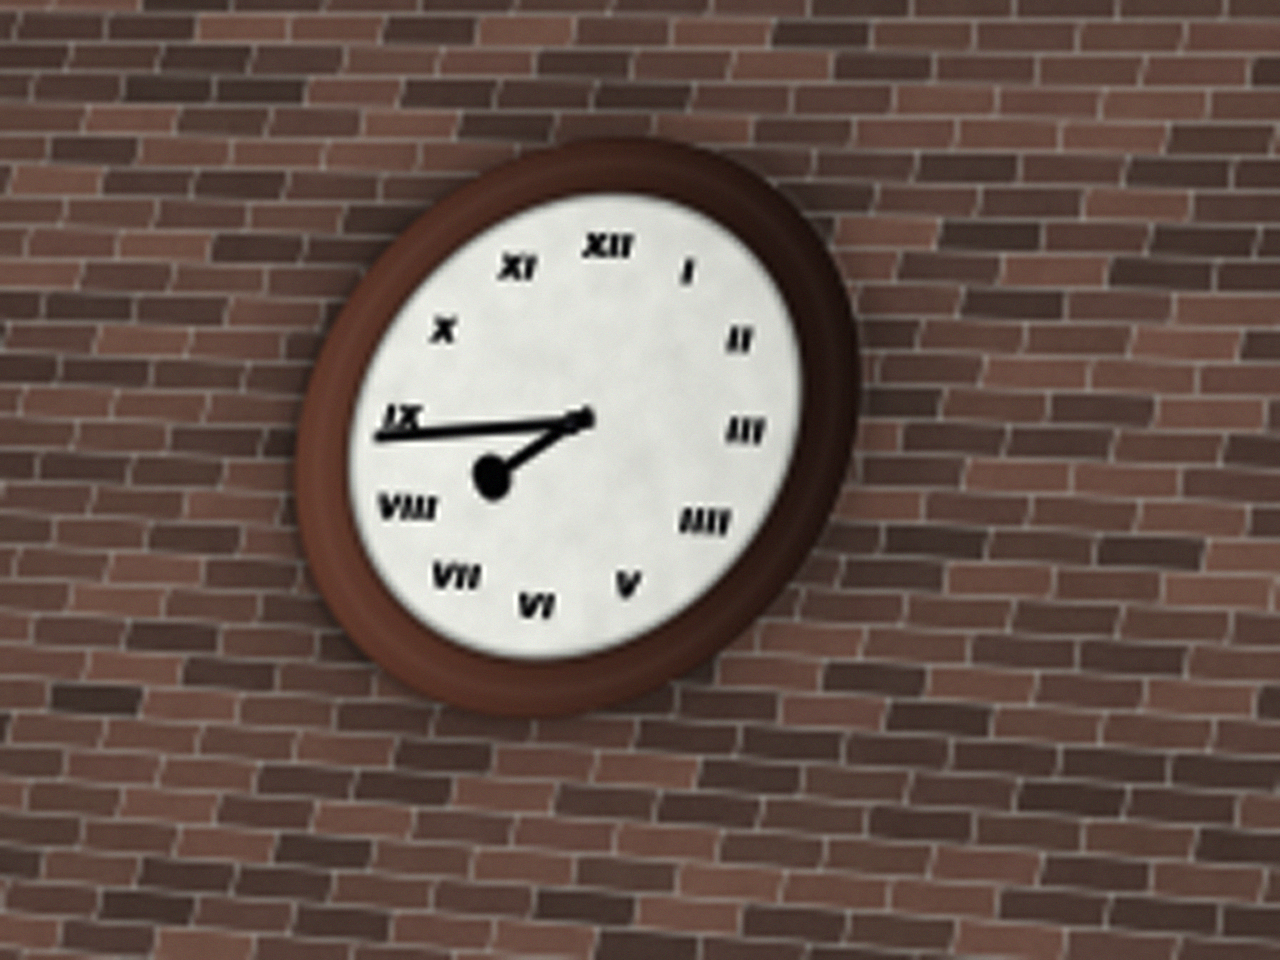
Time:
7h44
